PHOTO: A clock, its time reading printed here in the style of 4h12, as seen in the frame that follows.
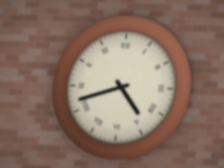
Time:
4h42
